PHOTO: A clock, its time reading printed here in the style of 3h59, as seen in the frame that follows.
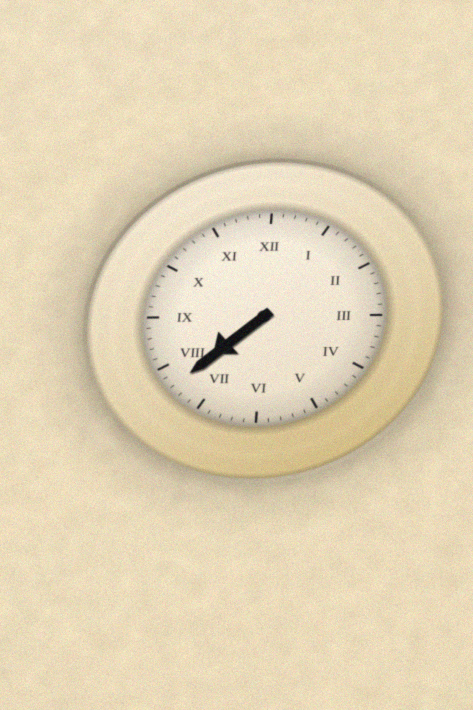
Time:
7h38
